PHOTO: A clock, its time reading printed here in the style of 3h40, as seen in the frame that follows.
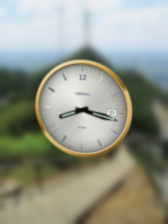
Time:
8h17
